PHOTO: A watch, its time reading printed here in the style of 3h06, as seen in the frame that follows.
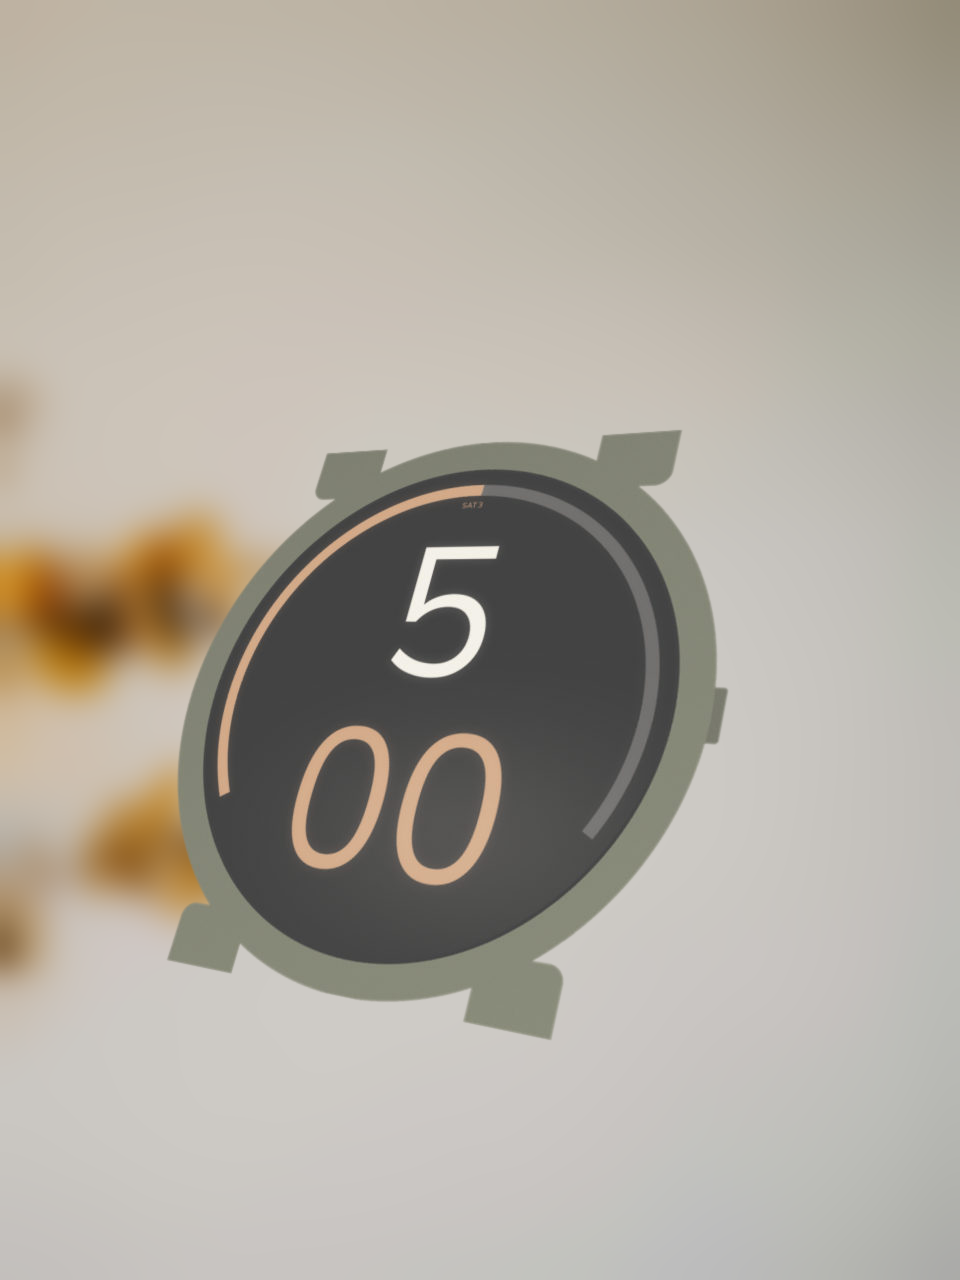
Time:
5h00
